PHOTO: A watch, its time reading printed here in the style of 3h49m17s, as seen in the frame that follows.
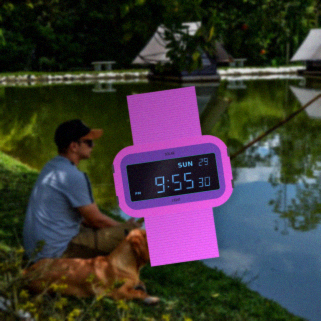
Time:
9h55m30s
